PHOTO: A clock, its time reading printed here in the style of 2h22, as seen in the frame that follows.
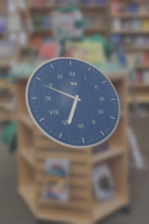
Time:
6h49
